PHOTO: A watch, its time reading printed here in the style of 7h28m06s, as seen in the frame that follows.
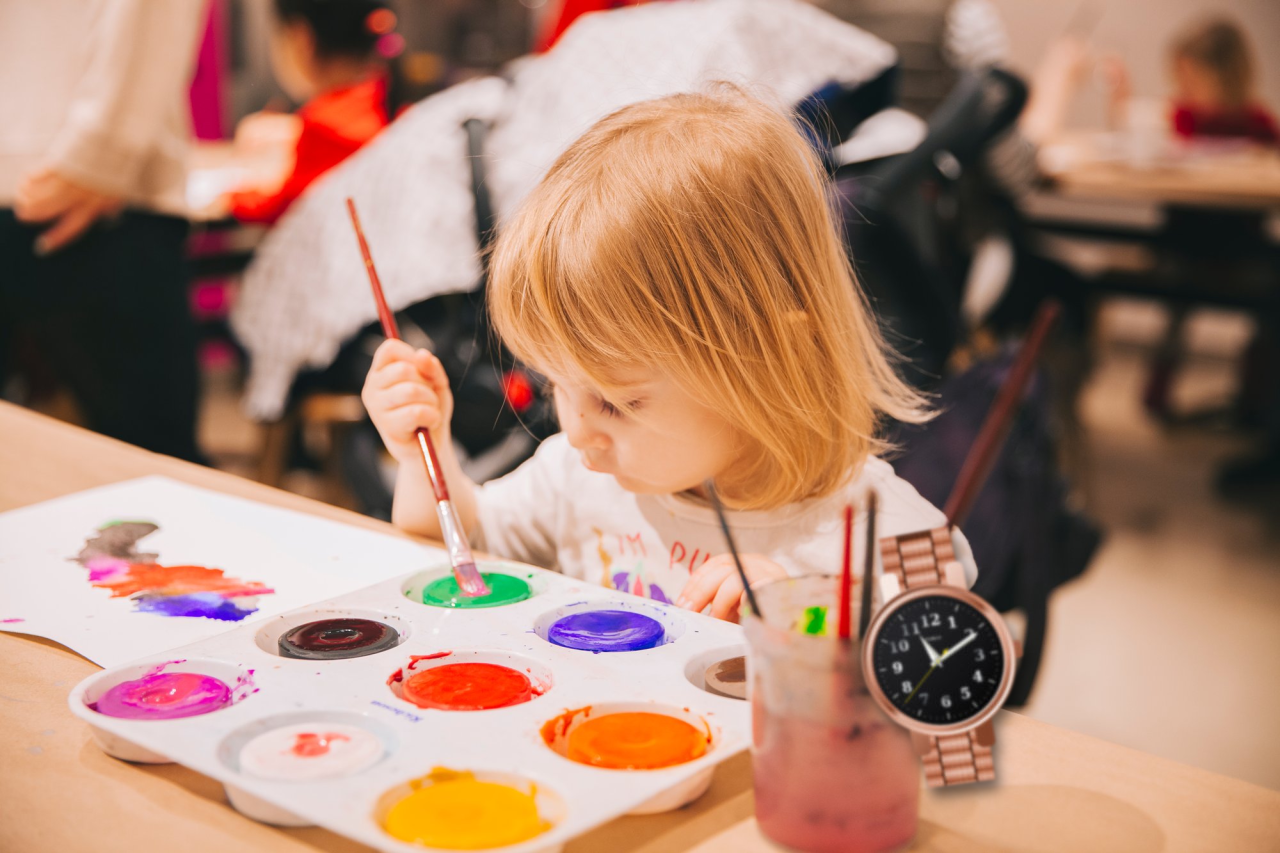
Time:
11h10m38s
